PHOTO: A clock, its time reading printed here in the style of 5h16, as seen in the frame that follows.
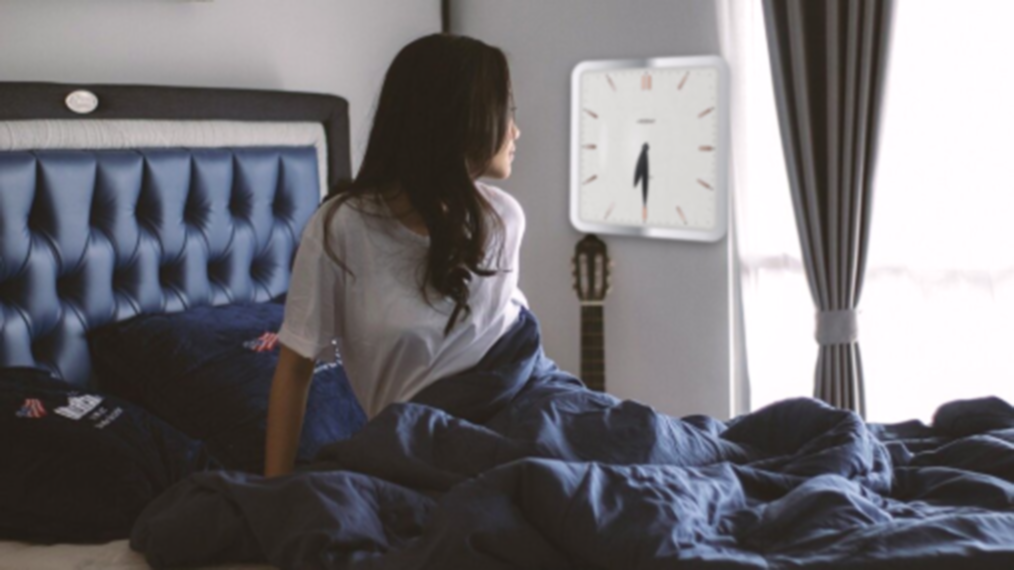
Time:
6h30
